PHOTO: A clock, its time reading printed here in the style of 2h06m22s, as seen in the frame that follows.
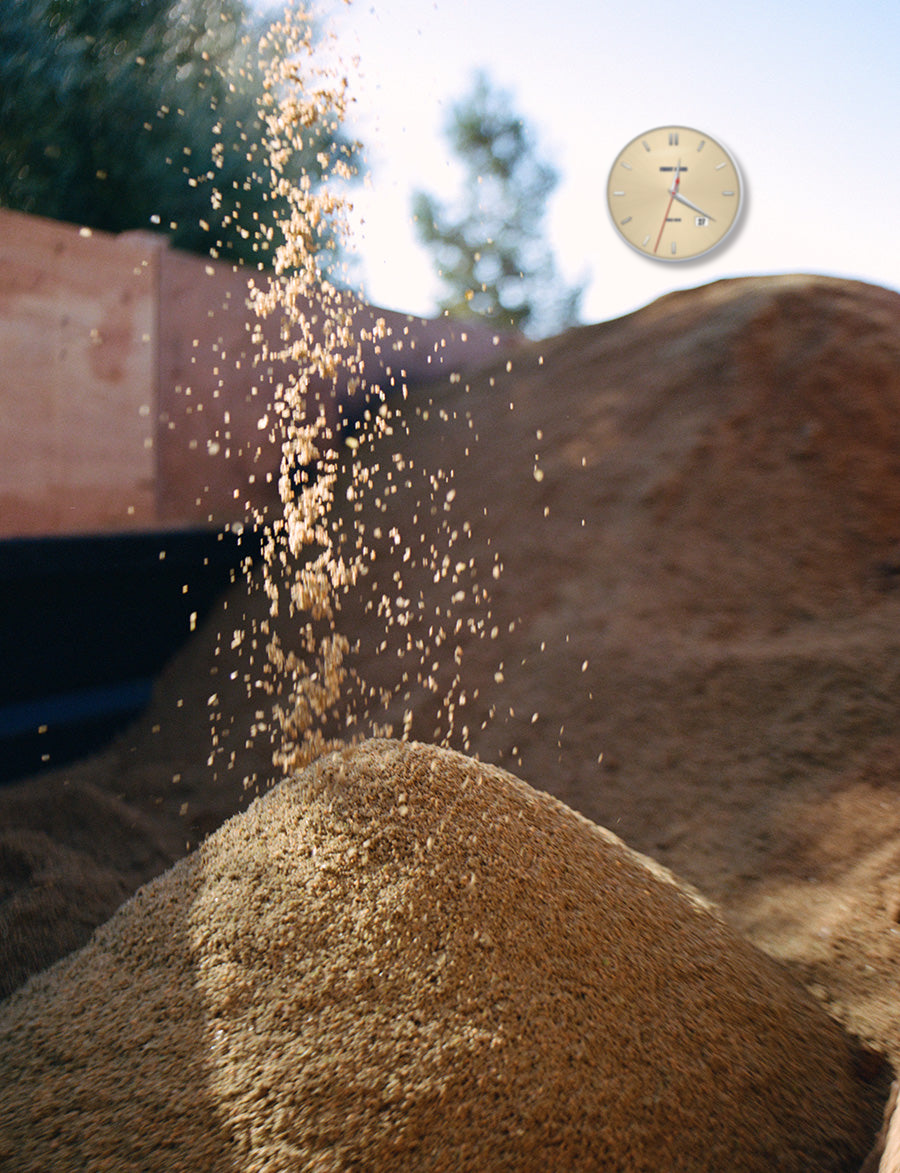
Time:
12h20m33s
